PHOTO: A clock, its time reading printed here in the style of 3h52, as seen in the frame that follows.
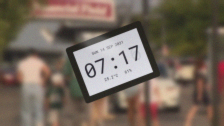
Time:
7h17
